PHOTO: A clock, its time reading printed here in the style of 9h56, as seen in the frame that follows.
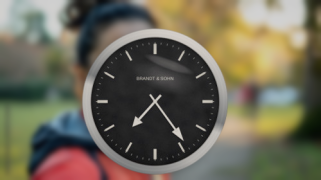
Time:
7h24
